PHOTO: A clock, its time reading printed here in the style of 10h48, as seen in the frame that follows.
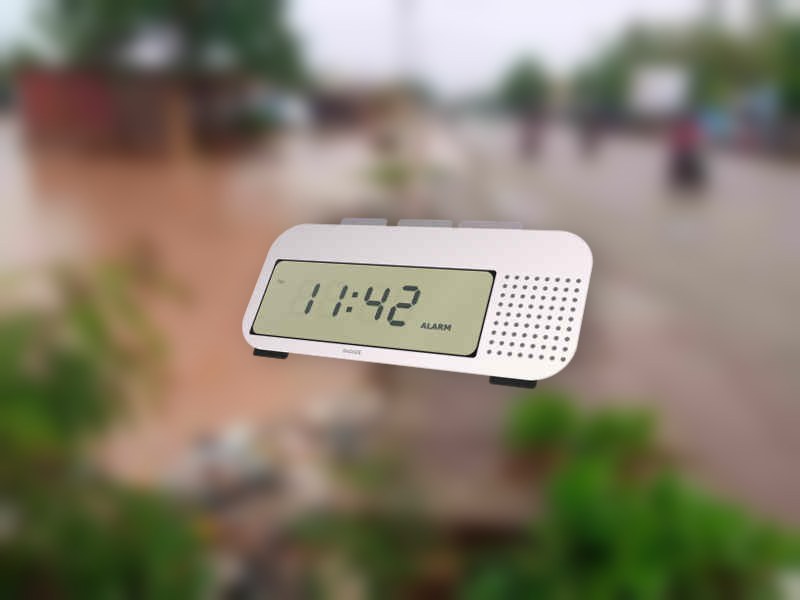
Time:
11h42
